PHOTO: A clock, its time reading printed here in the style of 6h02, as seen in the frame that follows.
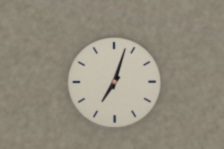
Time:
7h03
